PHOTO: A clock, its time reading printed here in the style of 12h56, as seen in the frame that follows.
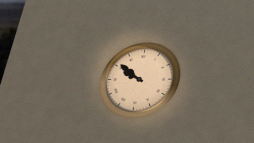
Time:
9h51
